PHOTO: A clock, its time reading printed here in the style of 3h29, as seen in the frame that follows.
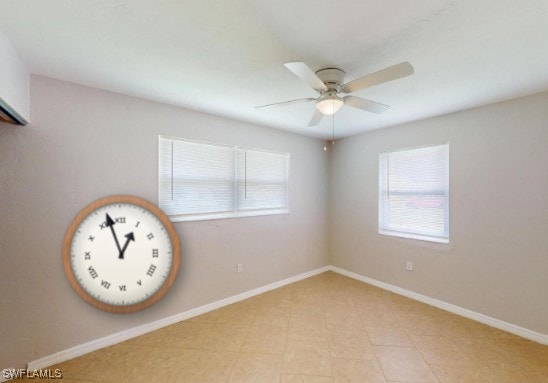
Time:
12h57
